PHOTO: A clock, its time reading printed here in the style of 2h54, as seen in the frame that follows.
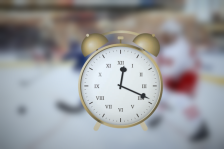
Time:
12h19
